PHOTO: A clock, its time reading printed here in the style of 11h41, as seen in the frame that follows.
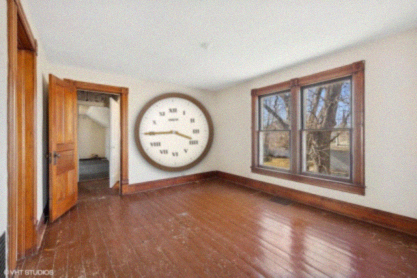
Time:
3h45
